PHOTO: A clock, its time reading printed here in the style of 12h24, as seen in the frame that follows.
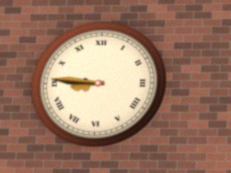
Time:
8h46
